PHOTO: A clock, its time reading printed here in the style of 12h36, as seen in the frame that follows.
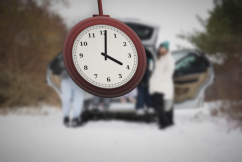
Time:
4h01
